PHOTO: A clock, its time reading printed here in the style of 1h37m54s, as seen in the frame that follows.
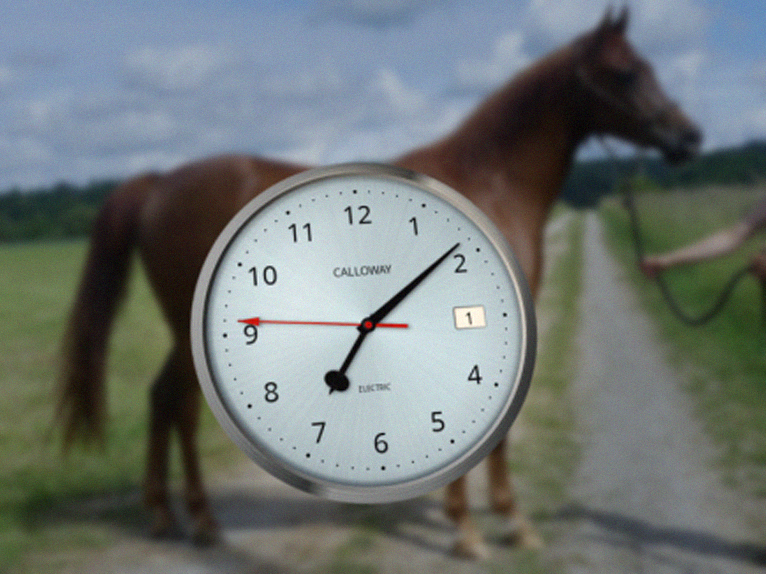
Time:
7h08m46s
